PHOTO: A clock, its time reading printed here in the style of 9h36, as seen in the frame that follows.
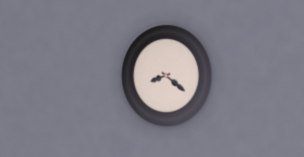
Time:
8h21
